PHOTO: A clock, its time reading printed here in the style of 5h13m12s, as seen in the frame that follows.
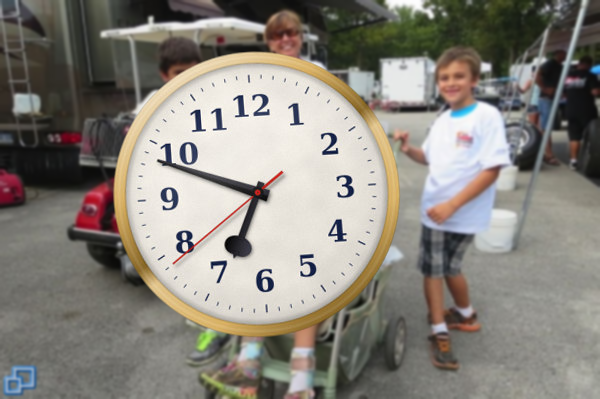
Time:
6h48m39s
